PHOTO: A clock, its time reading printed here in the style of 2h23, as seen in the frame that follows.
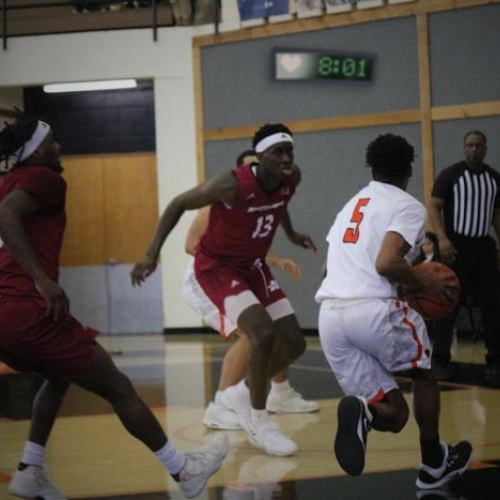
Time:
8h01
